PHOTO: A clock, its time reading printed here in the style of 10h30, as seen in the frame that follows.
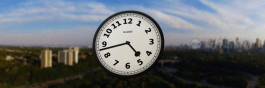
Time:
4h43
